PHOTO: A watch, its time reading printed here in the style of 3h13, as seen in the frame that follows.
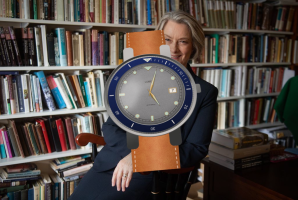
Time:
5h03
